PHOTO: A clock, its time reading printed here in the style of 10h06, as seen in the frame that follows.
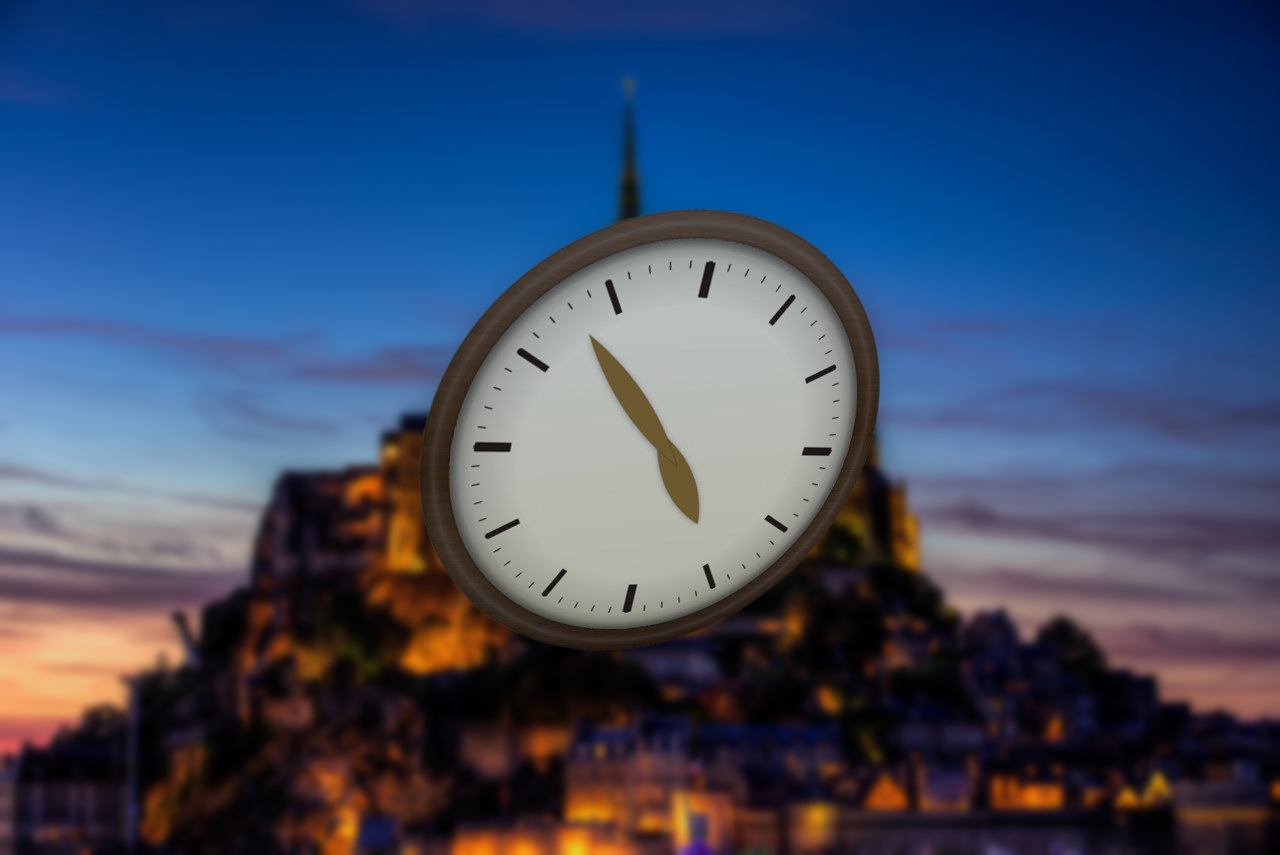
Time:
4h53
